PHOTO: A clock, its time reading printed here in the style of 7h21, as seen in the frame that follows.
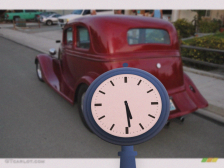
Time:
5h29
